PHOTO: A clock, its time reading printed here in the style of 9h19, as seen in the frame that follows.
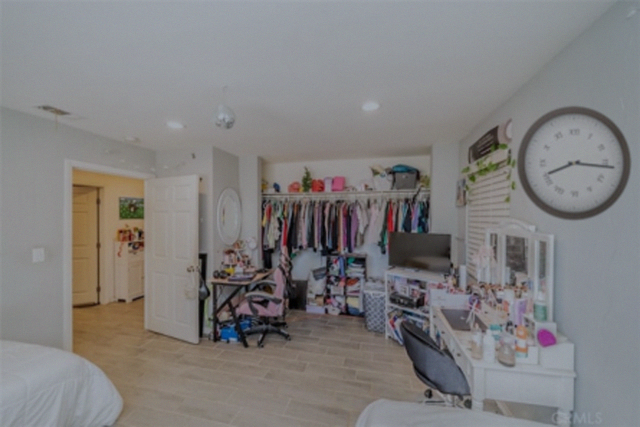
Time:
8h16
